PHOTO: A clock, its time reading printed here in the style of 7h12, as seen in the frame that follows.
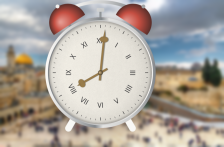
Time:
8h01
